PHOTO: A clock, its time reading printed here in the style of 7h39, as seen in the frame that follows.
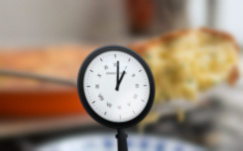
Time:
1h01
